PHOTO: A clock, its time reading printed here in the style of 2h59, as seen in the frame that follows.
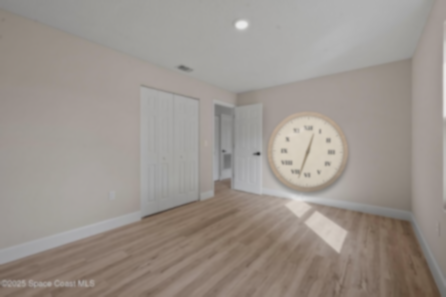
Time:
12h33
